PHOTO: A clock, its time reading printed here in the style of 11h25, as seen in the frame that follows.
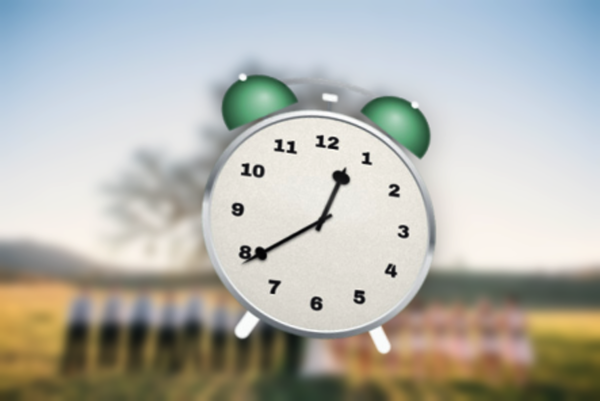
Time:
12h39
